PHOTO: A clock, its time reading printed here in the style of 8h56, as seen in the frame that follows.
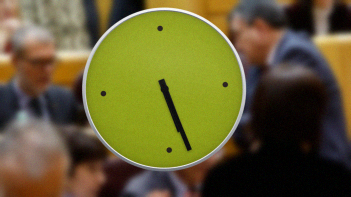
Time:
5h27
